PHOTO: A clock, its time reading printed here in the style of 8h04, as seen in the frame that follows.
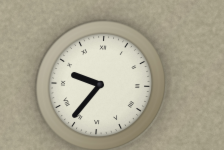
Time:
9h36
